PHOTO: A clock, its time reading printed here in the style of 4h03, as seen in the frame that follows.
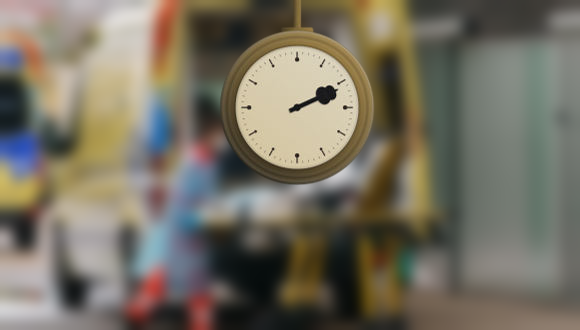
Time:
2h11
